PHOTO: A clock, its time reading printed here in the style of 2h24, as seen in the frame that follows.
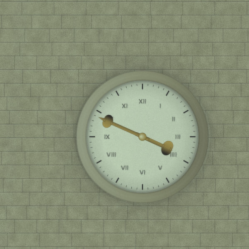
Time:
3h49
